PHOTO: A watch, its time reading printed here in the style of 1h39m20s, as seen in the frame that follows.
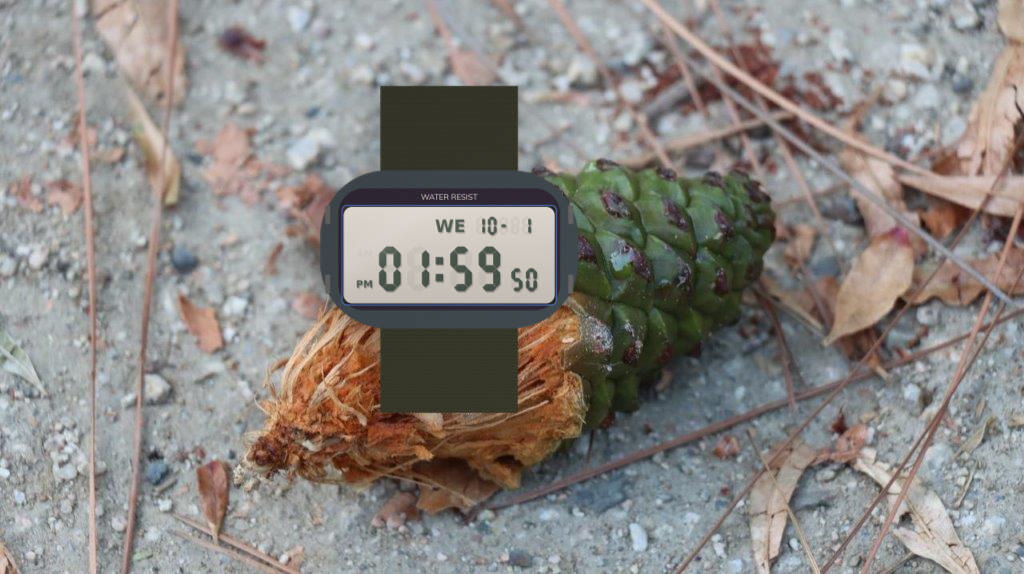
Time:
1h59m50s
